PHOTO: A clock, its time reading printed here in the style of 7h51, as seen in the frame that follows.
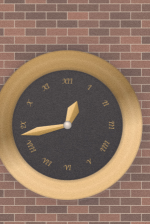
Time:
12h43
